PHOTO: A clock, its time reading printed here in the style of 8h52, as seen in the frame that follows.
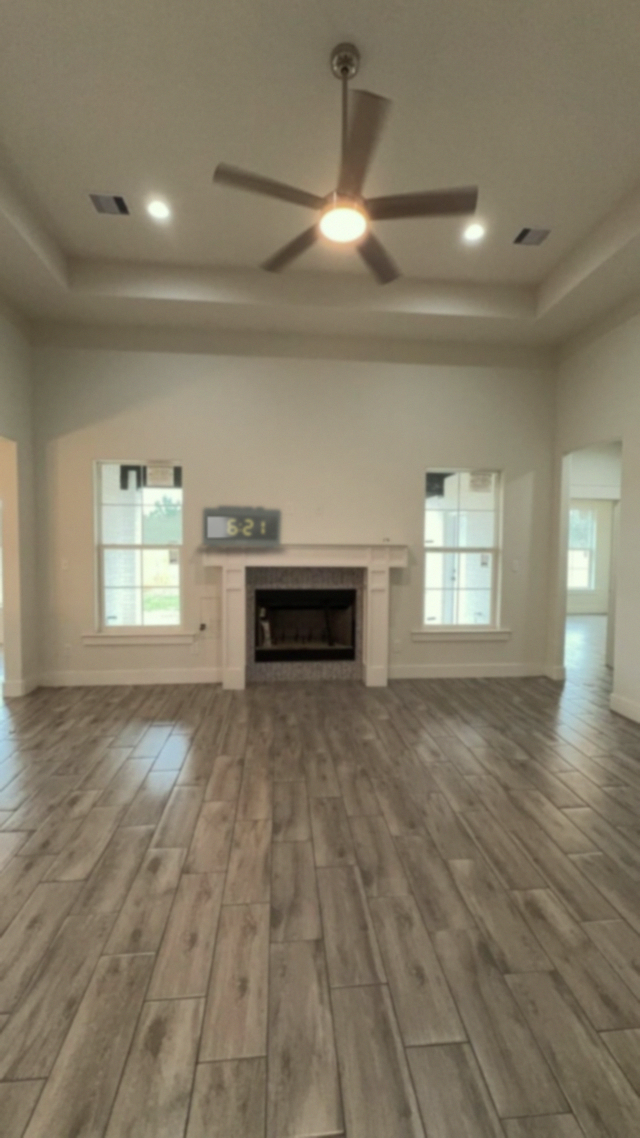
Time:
6h21
